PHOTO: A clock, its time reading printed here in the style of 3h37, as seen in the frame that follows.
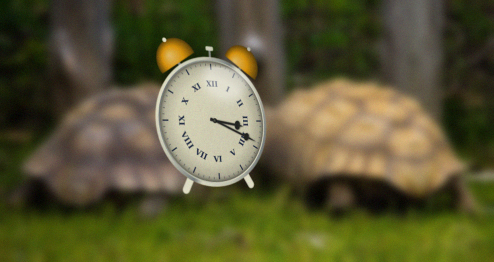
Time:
3h19
